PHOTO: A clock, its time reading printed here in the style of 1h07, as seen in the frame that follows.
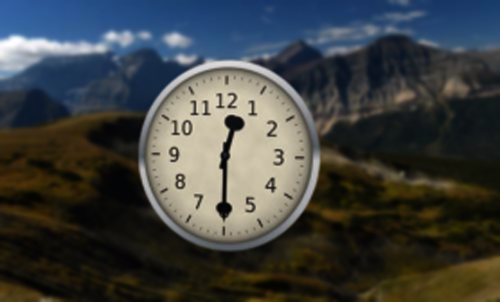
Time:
12h30
